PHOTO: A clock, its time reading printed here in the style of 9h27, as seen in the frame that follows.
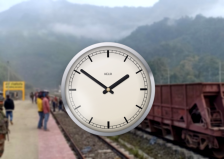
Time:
1h51
